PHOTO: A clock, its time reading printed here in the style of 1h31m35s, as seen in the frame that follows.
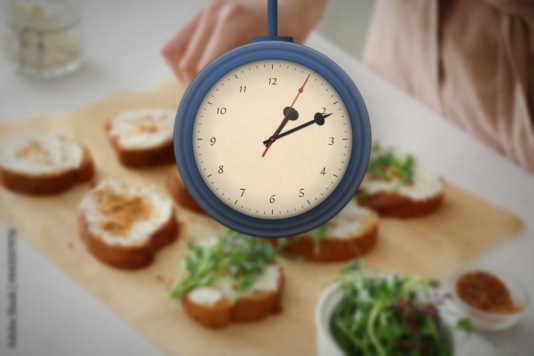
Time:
1h11m05s
